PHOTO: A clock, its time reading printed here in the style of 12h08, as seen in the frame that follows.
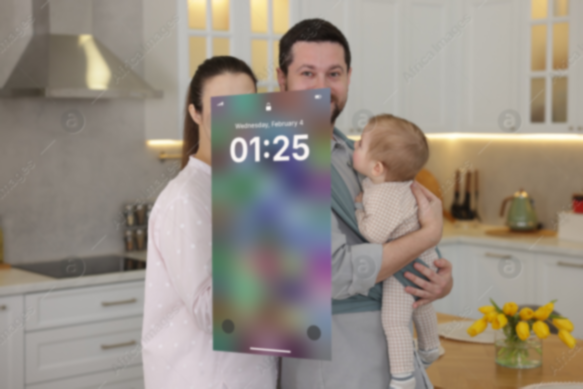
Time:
1h25
